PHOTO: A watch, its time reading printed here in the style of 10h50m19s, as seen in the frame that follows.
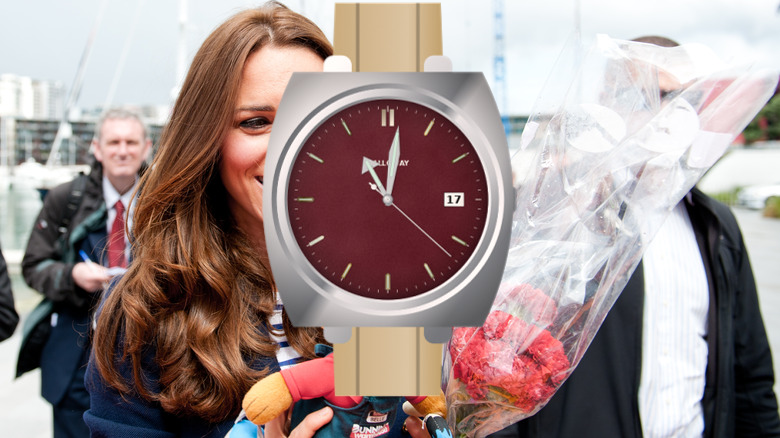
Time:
11h01m22s
